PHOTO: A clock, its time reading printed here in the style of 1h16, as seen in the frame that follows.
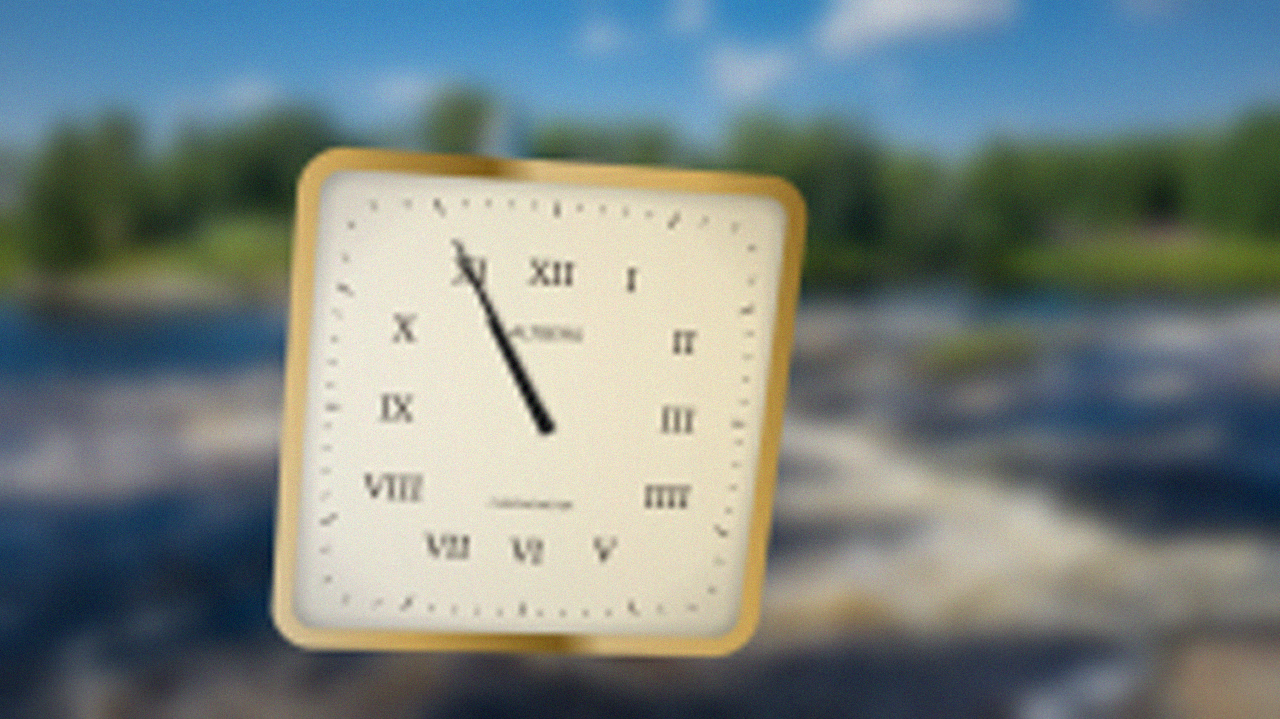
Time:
10h55
